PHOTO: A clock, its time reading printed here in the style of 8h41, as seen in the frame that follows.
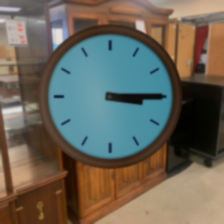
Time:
3h15
